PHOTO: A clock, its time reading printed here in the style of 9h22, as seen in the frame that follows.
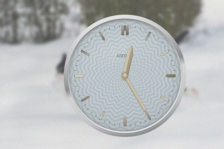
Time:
12h25
